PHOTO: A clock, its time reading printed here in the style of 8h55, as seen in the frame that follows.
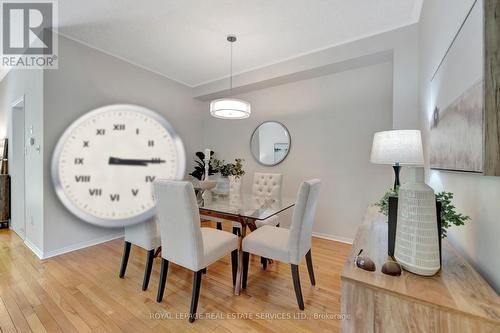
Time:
3h15
